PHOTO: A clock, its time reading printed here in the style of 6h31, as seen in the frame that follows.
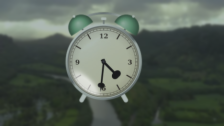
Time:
4h31
